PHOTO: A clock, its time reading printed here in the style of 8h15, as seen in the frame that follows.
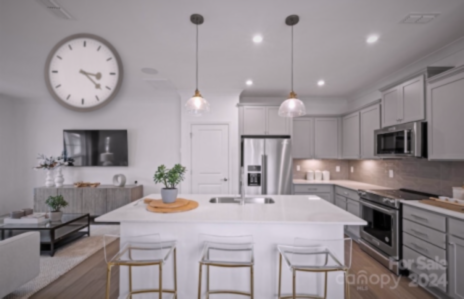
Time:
3h22
